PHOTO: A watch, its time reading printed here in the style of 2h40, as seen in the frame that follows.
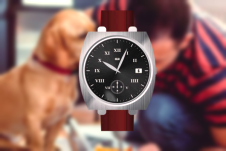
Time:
10h04
